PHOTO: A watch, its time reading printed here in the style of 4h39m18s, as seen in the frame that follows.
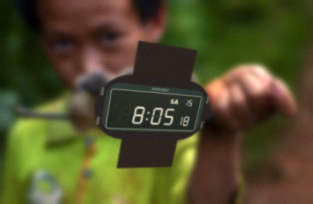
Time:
8h05m18s
